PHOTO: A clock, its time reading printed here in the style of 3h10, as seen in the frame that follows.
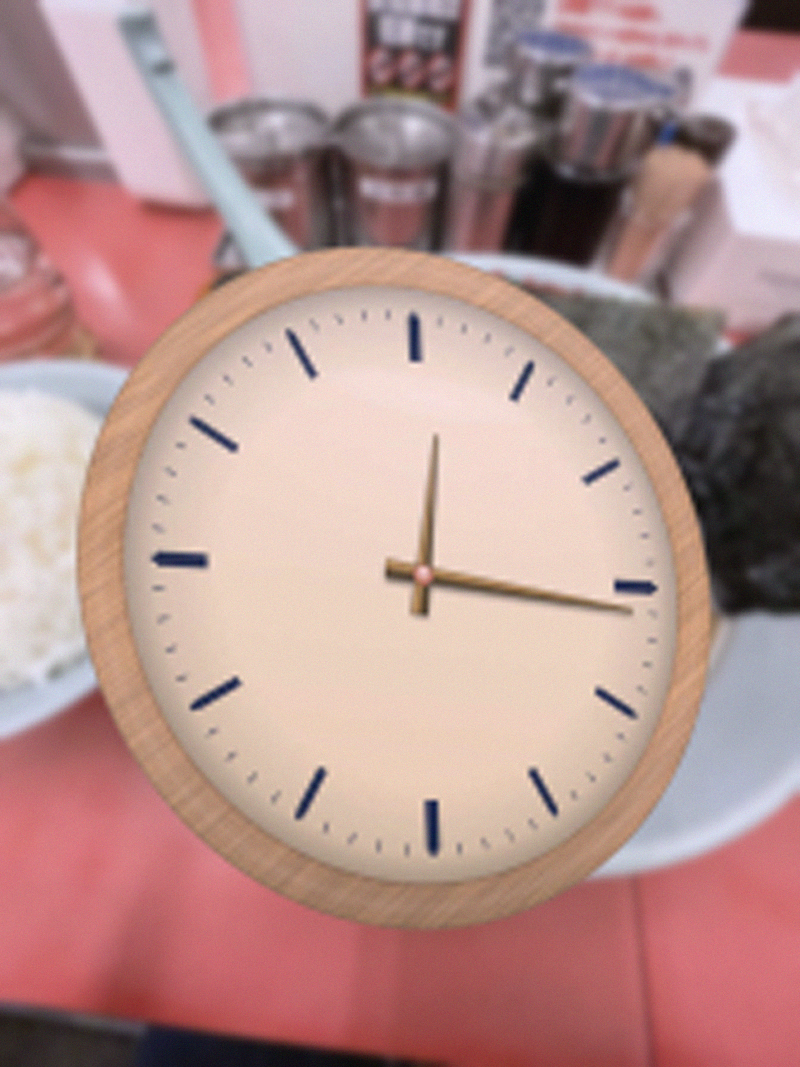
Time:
12h16
